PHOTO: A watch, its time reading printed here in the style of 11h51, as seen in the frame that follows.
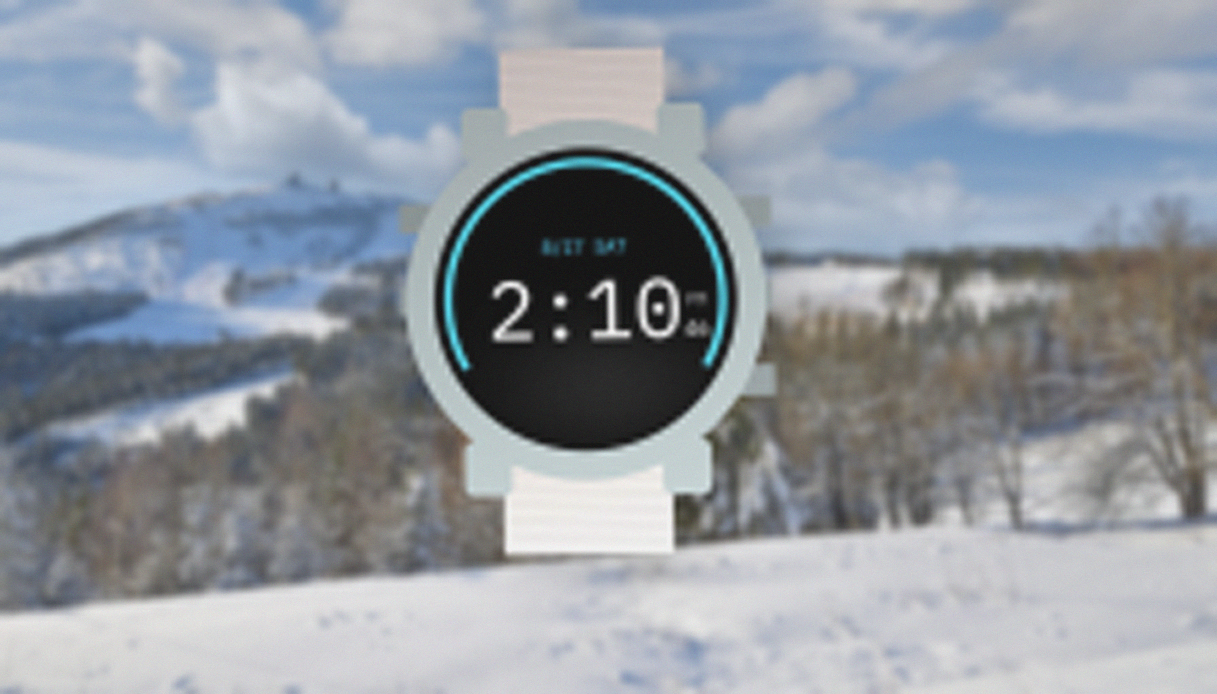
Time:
2h10
